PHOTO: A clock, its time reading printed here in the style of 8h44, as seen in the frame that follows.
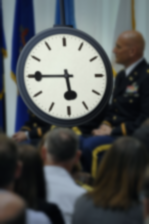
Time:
5h45
